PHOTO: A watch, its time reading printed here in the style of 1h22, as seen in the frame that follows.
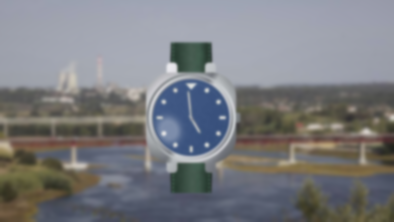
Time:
4h59
